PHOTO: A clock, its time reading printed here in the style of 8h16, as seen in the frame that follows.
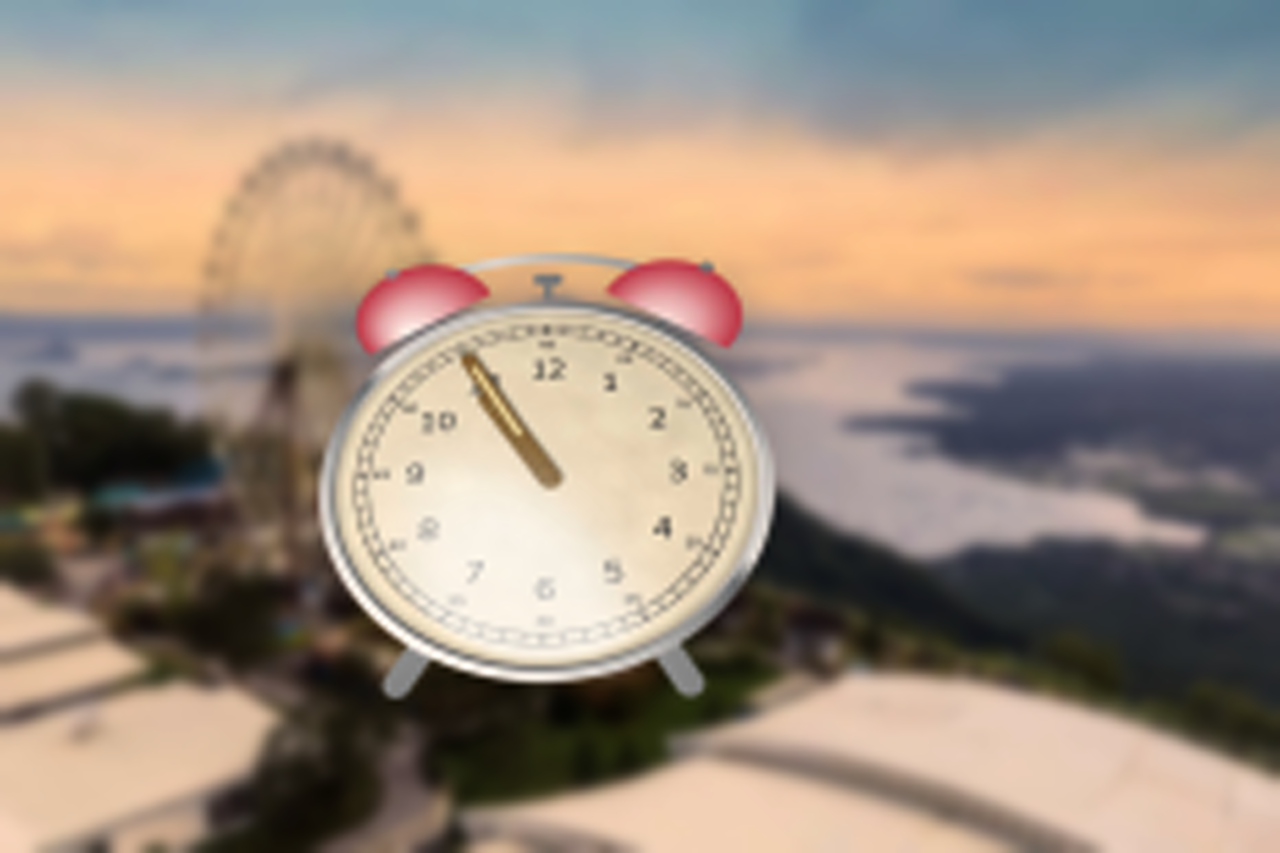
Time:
10h55
